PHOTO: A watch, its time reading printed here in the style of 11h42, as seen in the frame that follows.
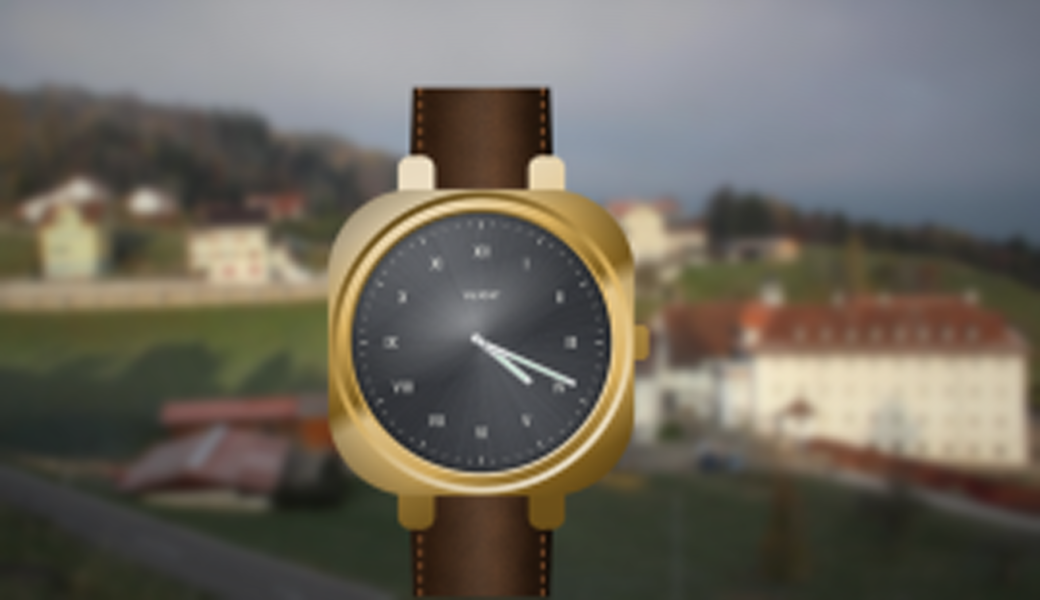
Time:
4h19
